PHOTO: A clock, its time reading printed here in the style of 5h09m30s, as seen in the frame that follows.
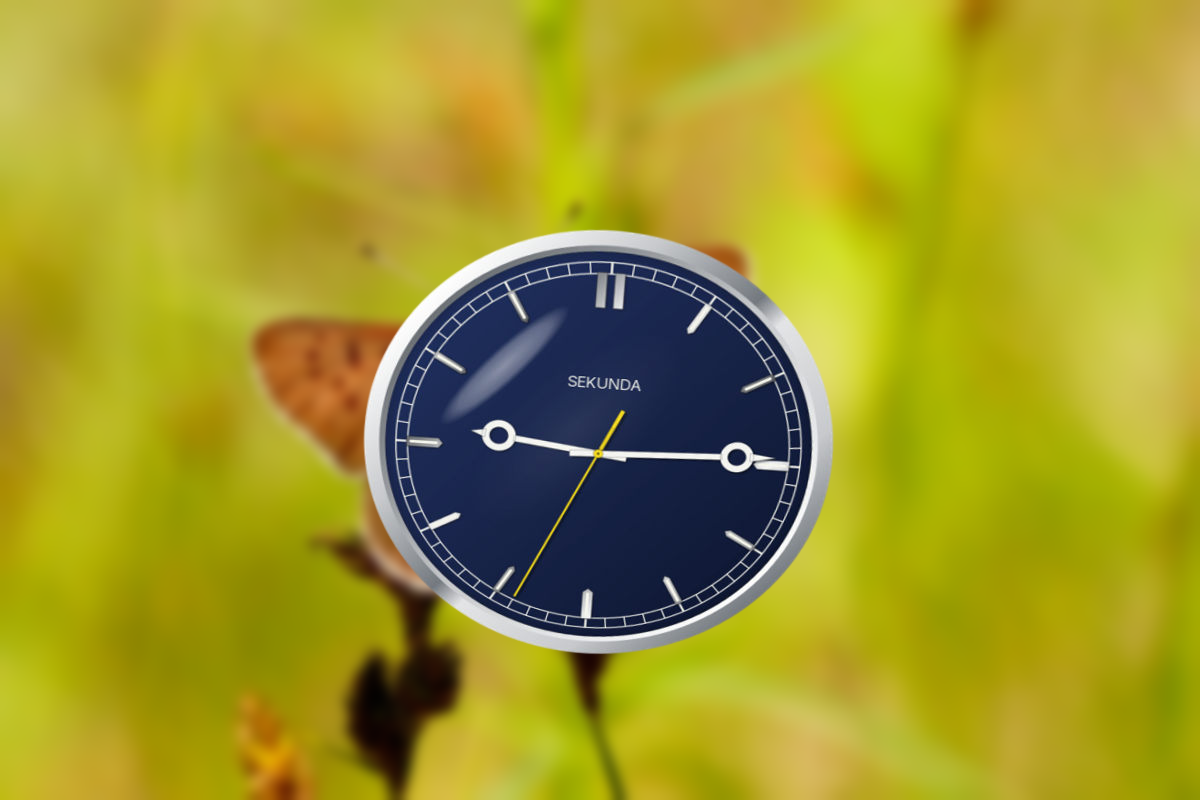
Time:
9h14m34s
